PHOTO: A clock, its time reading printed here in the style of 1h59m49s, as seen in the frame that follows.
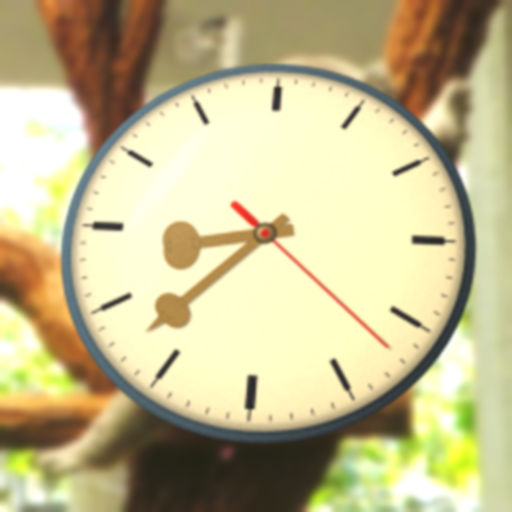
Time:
8h37m22s
